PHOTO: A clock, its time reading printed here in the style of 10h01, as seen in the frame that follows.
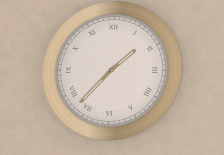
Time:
1h37
